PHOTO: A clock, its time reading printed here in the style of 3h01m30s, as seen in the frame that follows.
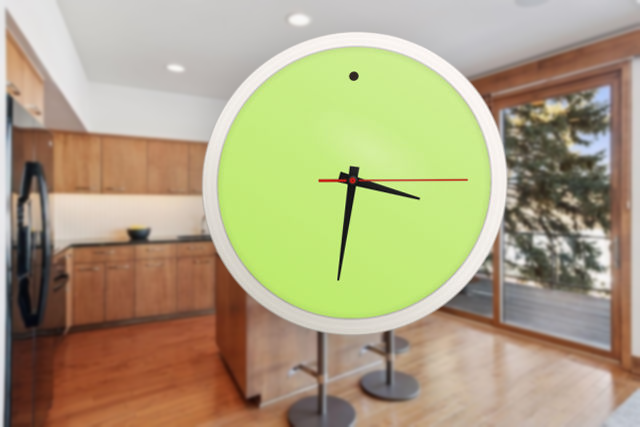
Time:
3h31m15s
